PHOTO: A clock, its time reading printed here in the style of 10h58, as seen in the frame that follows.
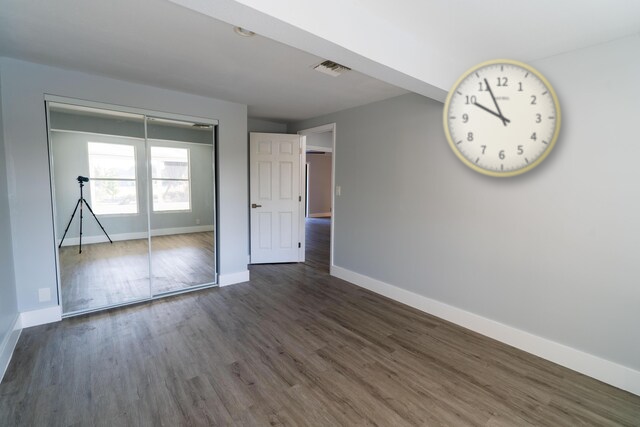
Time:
9h56
